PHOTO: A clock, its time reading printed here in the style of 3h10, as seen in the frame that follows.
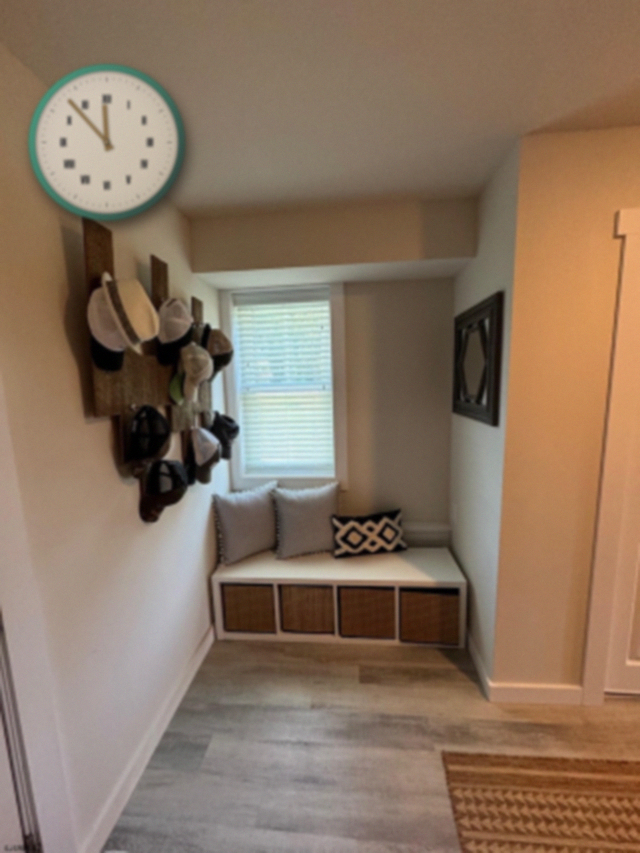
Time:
11h53
